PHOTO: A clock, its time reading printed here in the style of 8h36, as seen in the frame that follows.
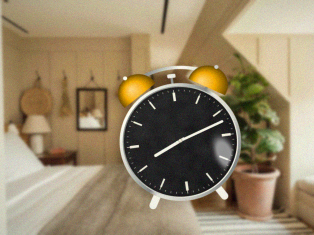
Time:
8h12
